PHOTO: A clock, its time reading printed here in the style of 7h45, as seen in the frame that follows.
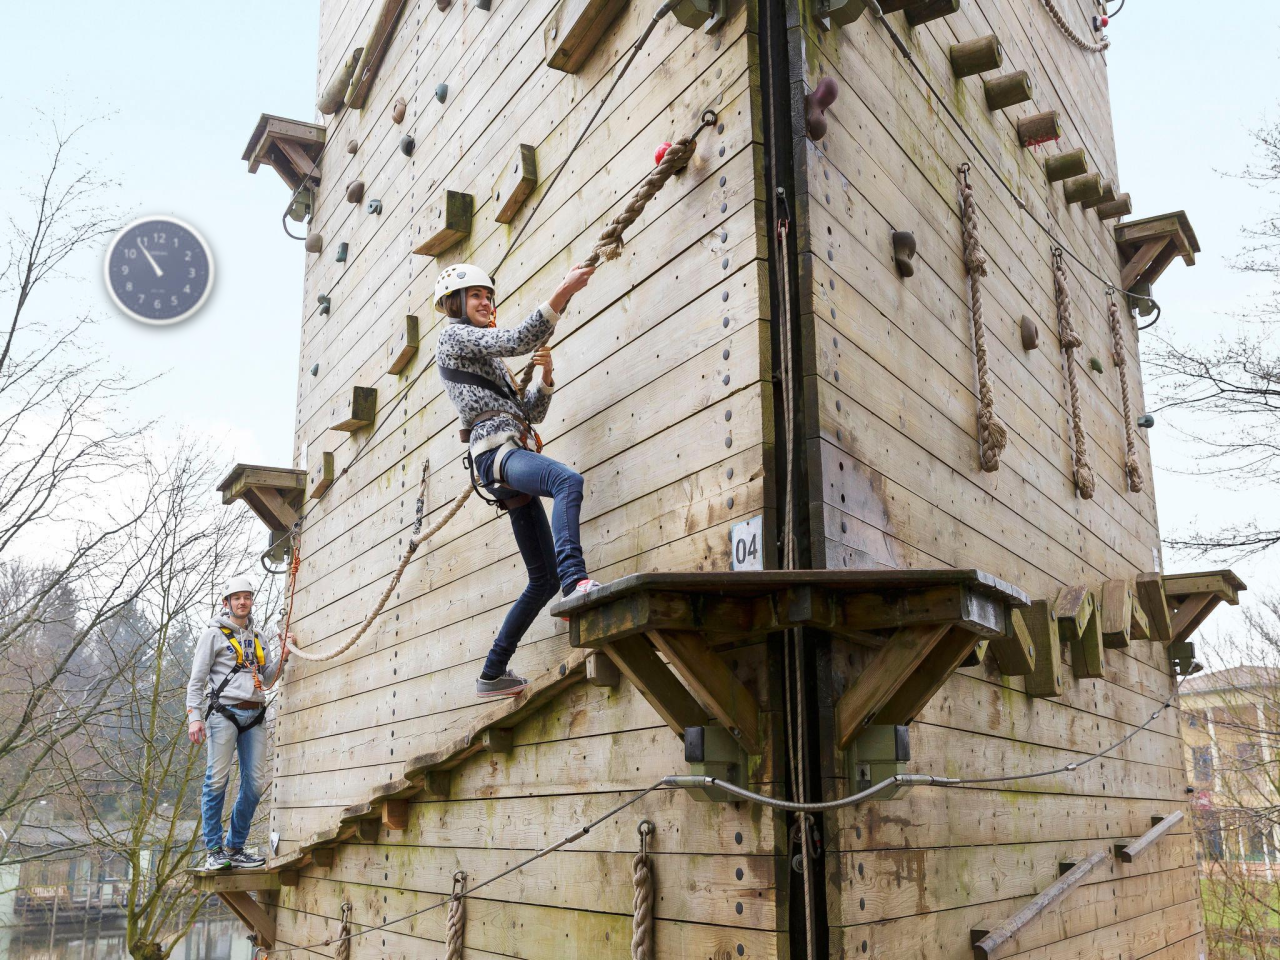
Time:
10h54
